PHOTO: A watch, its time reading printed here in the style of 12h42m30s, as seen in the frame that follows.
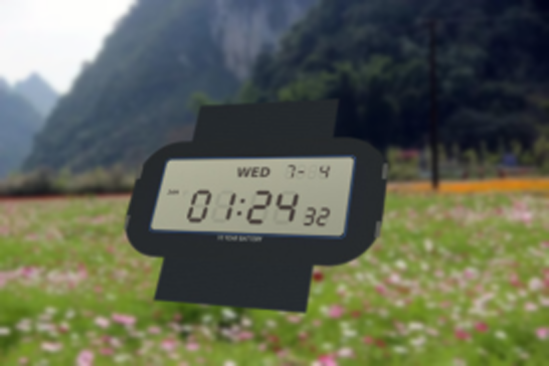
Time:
1h24m32s
